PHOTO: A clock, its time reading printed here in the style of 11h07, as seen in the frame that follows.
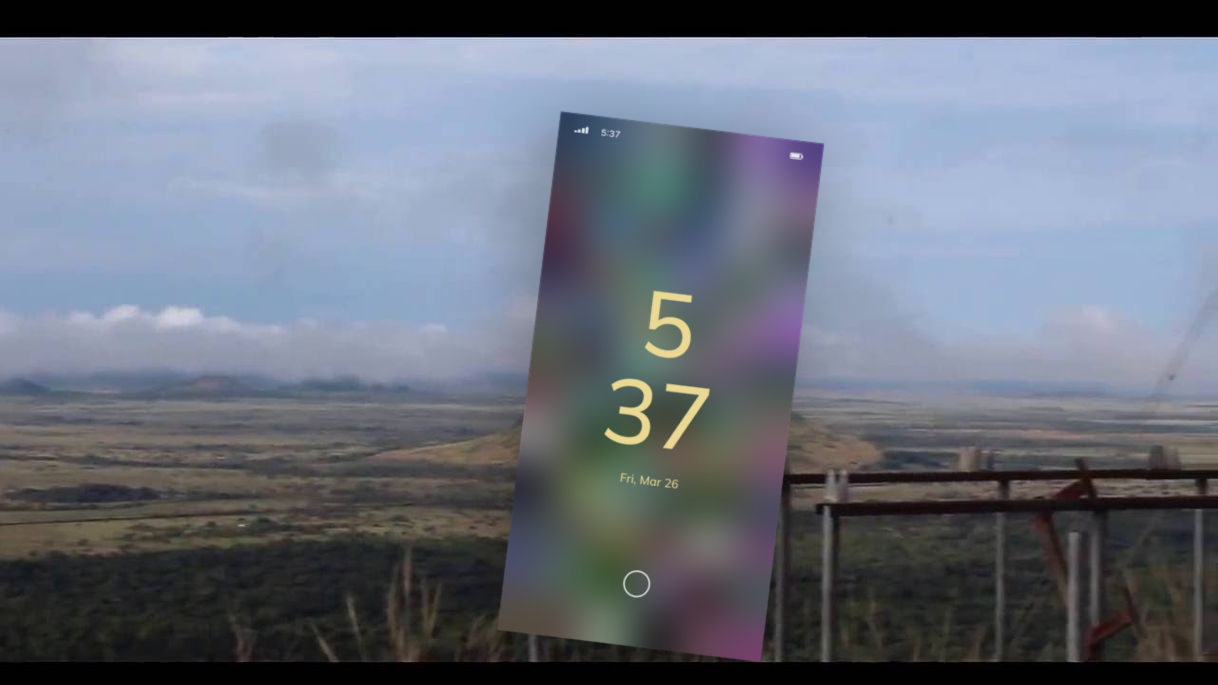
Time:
5h37
